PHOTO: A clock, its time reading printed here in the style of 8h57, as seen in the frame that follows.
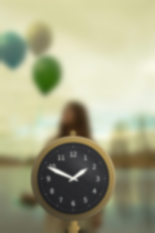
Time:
1h49
